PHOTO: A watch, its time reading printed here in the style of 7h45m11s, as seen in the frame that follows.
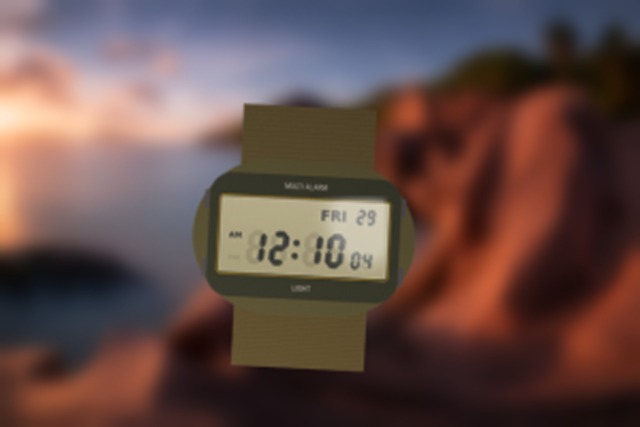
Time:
12h10m04s
